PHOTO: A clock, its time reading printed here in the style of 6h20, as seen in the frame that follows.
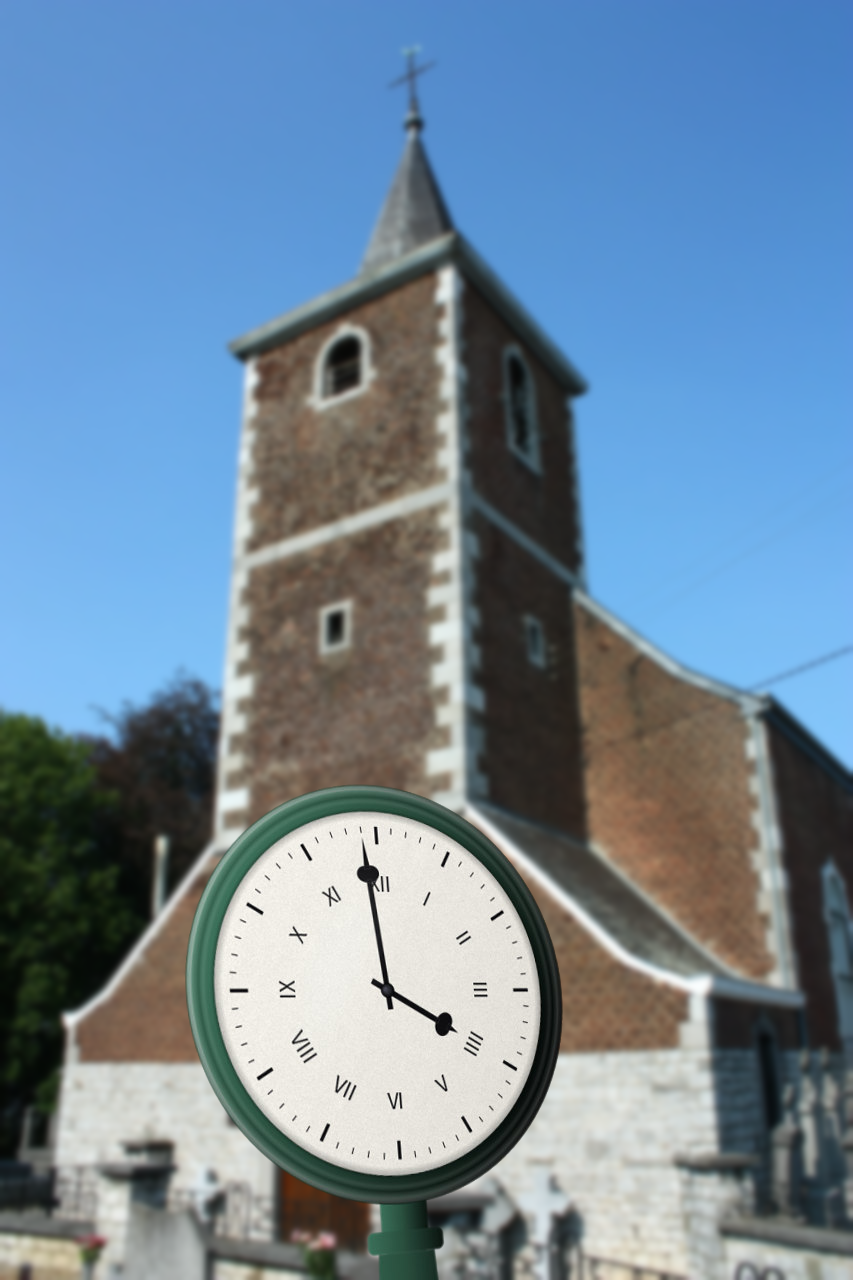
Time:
3h59
